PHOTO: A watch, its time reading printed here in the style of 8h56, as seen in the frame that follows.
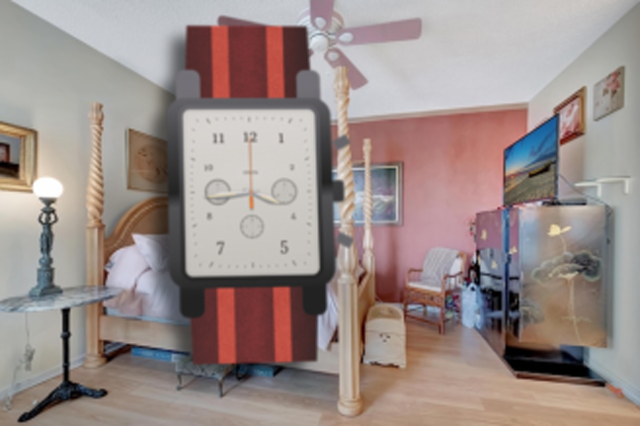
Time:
3h44
